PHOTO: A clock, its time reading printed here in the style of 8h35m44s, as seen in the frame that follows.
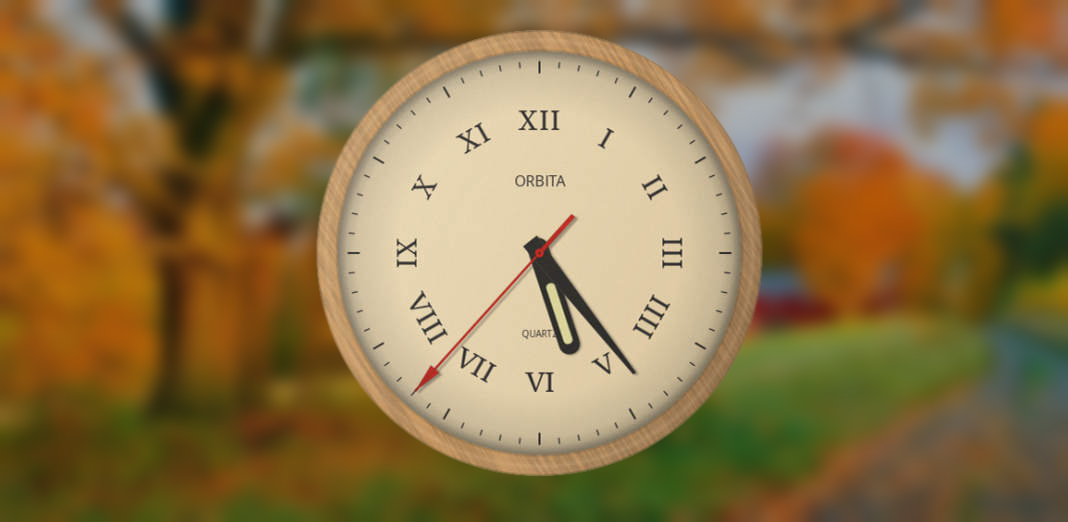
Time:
5h23m37s
